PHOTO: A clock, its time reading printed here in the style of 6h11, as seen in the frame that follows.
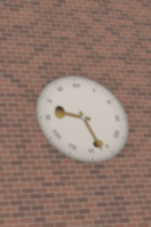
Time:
9h27
